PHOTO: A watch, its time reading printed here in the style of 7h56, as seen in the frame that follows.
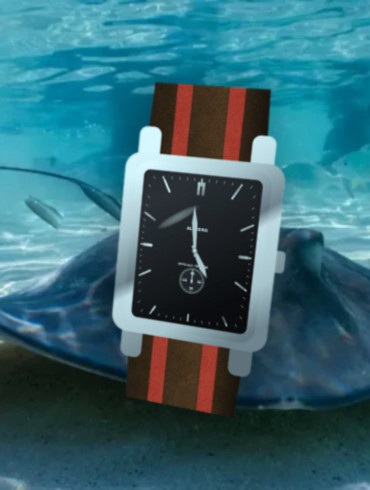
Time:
4h59
